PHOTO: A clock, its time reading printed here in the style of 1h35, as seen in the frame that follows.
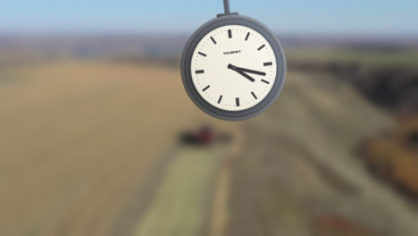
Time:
4h18
